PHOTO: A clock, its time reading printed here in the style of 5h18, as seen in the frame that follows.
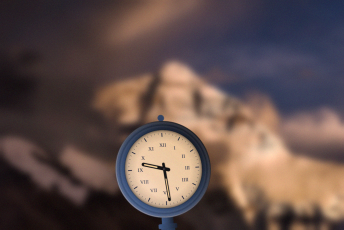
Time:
9h29
